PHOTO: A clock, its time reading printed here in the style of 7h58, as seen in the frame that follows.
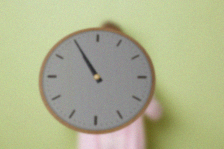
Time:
10h55
